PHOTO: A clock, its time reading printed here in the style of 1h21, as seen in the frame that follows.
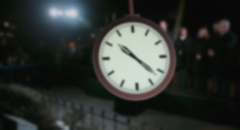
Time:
10h22
